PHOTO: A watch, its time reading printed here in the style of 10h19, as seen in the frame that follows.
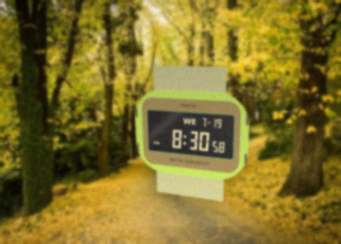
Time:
8h30
